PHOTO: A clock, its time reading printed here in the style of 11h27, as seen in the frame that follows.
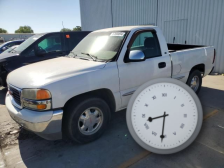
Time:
8h31
